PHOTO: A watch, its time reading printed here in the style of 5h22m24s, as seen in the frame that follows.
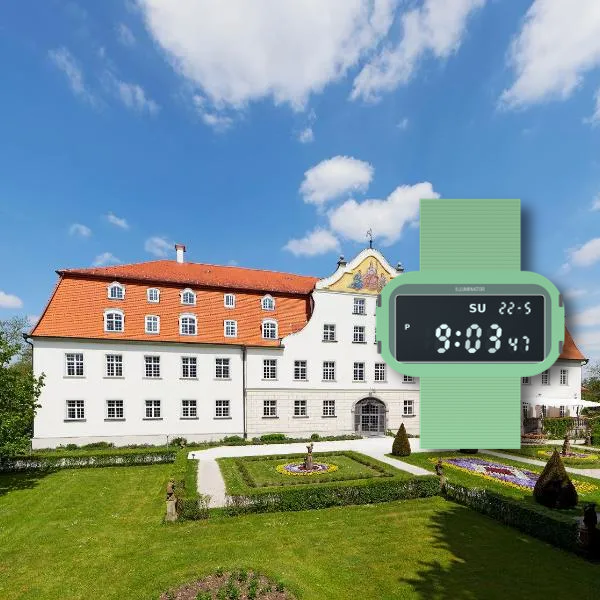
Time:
9h03m47s
